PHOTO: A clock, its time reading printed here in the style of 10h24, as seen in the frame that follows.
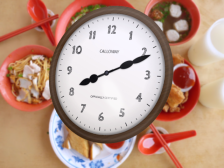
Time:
8h11
